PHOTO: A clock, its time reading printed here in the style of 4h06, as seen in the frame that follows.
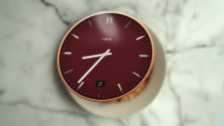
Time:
8h36
